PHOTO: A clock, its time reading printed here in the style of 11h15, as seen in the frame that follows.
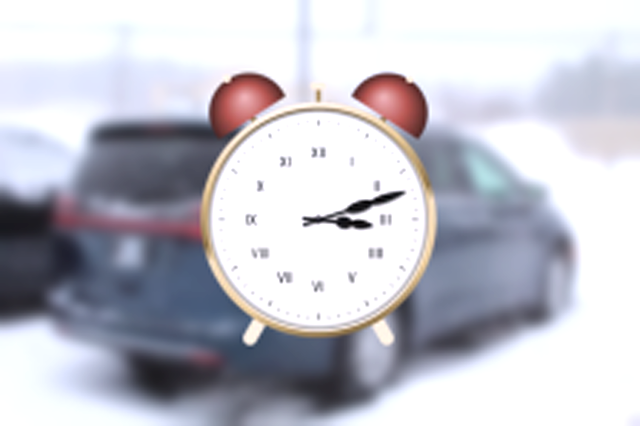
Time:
3h12
